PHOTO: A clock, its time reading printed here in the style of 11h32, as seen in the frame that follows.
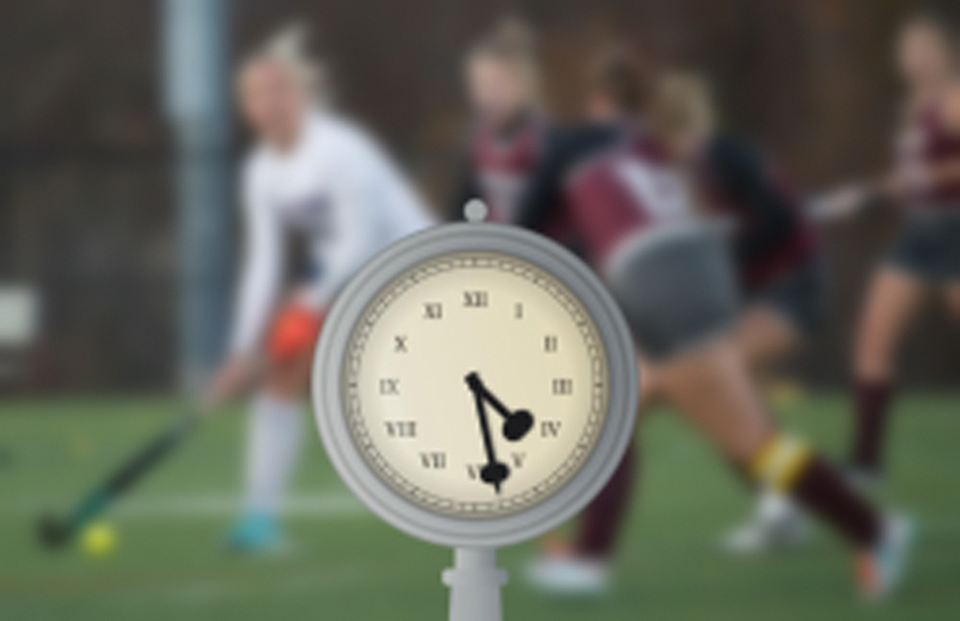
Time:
4h28
